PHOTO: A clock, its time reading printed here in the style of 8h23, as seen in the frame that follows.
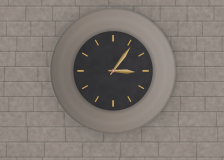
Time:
3h06
